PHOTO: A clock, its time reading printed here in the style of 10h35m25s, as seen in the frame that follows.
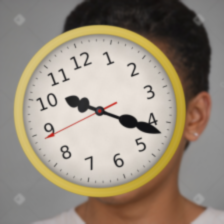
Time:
10h21m44s
